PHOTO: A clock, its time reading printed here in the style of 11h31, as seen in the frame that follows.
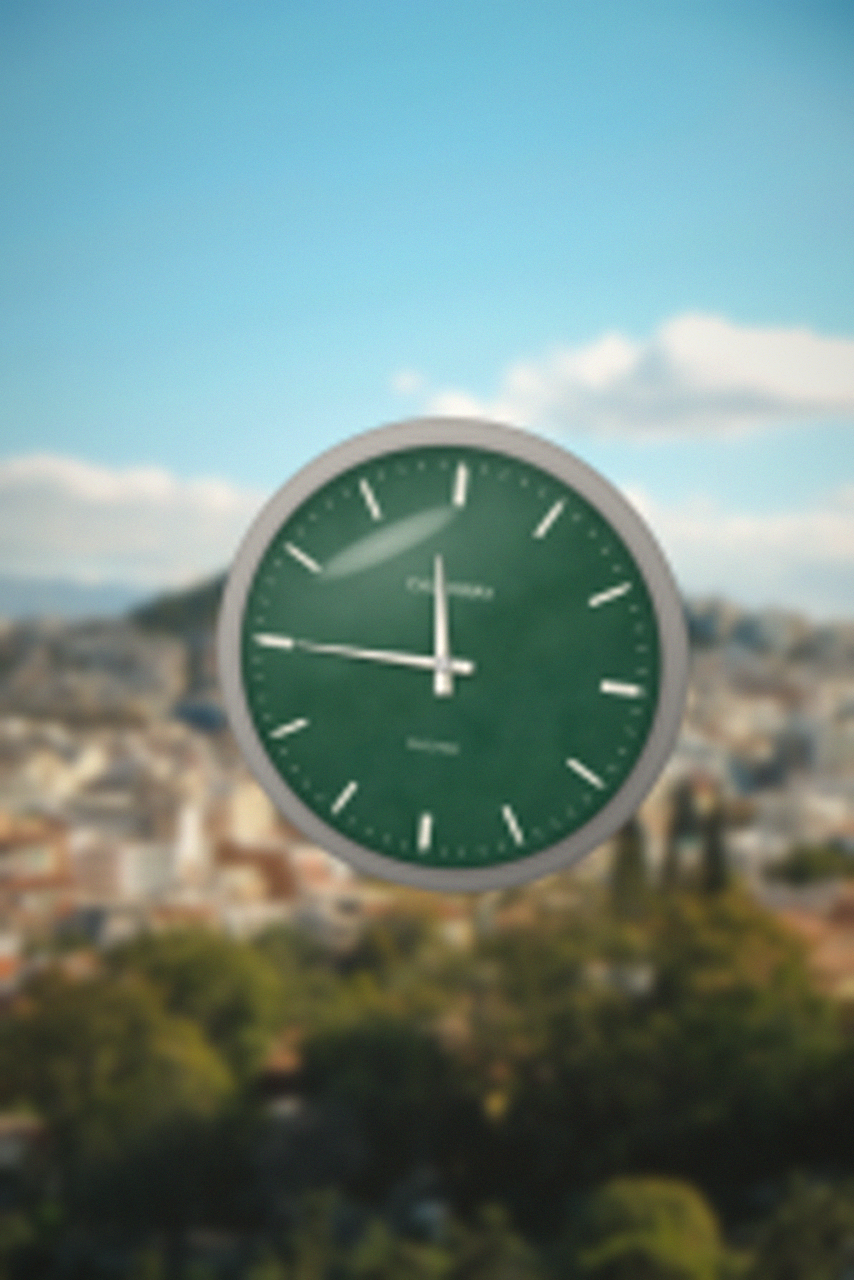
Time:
11h45
